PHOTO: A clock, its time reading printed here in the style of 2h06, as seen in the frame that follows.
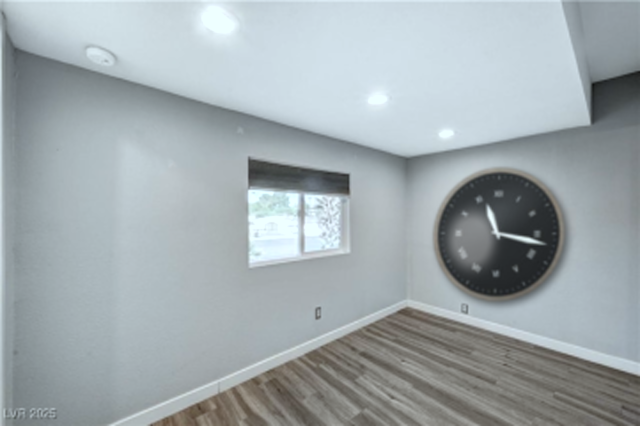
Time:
11h17
